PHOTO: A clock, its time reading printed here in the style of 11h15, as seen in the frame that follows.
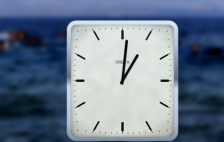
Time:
1h01
